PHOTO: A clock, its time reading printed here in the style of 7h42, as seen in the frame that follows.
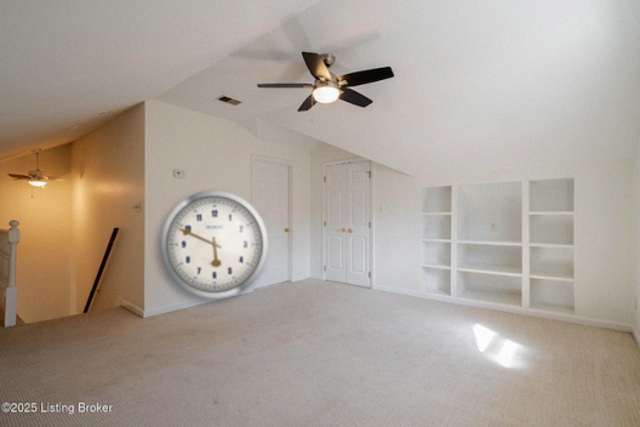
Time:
5h49
